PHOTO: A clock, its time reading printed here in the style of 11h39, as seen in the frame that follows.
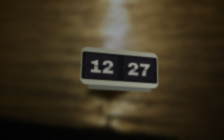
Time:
12h27
